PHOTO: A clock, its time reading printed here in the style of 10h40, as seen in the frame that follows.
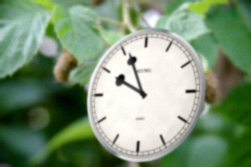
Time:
9h56
